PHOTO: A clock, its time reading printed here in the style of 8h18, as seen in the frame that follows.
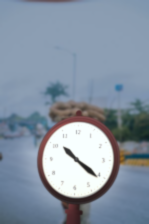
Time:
10h21
